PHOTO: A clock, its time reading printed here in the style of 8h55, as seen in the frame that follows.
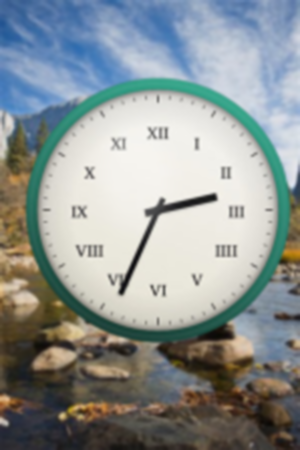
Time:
2h34
